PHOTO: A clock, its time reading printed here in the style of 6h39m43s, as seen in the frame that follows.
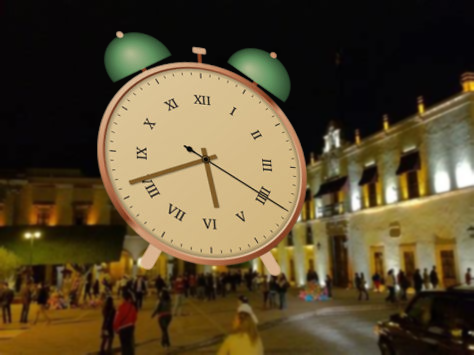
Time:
5h41m20s
